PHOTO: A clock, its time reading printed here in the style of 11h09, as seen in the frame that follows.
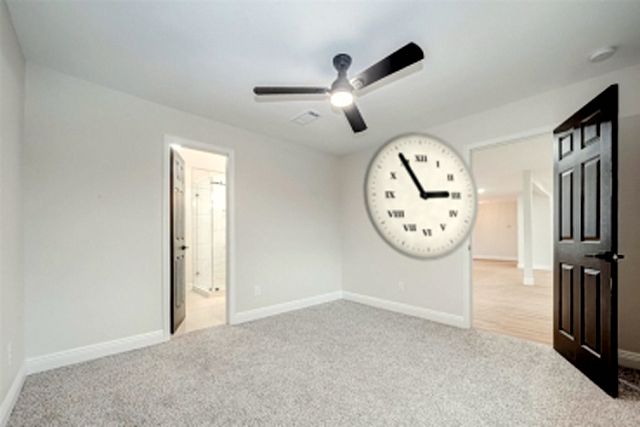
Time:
2h55
